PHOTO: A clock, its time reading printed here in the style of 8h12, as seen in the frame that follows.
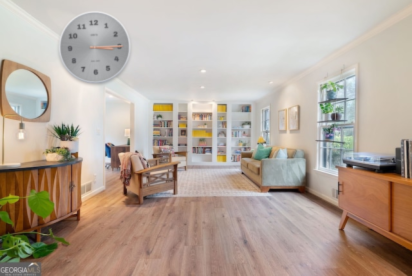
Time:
3h15
